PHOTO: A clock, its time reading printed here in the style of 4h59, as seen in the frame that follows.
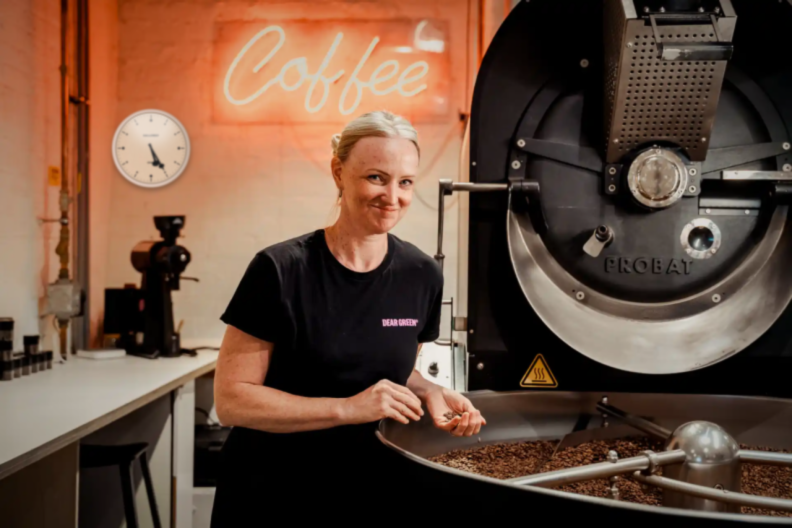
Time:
5h25
